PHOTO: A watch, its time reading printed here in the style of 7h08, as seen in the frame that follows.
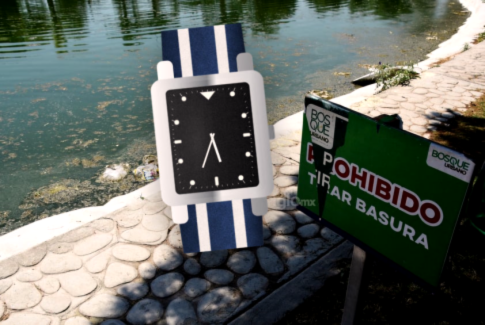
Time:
5h34
